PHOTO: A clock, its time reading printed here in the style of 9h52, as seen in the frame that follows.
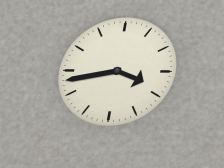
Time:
3h43
